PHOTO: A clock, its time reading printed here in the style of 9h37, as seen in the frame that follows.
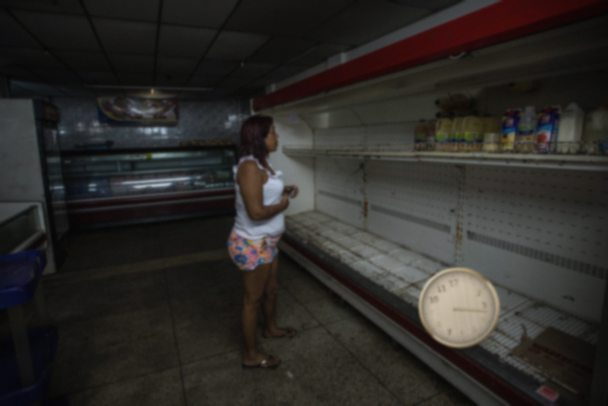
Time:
3h17
